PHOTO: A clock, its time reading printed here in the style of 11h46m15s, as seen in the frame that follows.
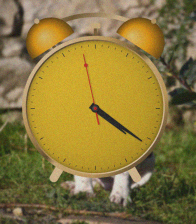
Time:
4h20m58s
